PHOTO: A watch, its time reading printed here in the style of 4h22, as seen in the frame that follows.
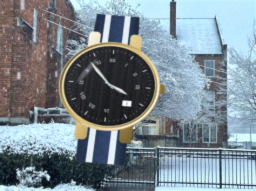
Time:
3h53
